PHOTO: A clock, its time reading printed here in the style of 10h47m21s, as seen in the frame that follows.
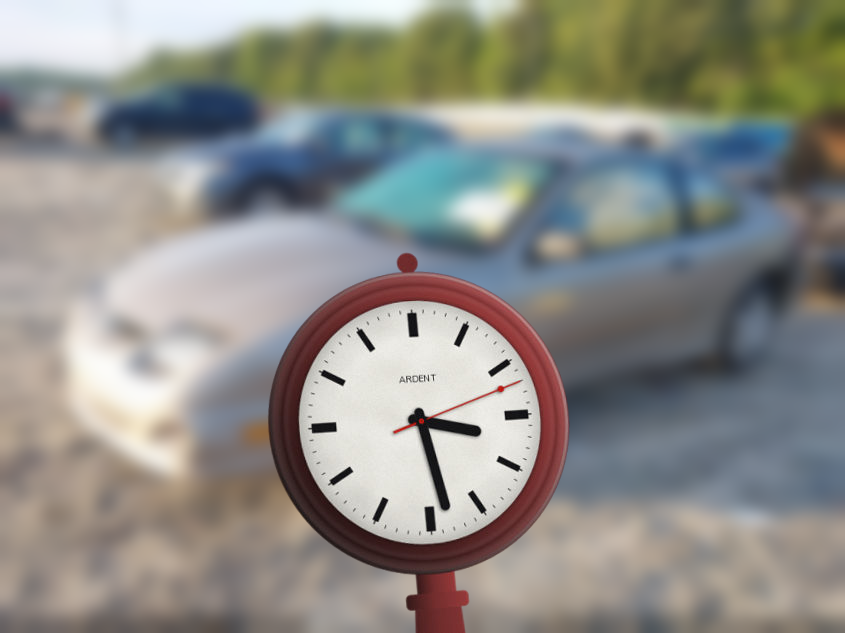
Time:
3h28m12s
